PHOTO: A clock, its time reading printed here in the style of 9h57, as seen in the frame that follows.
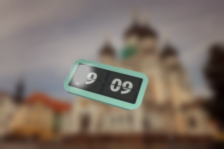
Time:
9h09
